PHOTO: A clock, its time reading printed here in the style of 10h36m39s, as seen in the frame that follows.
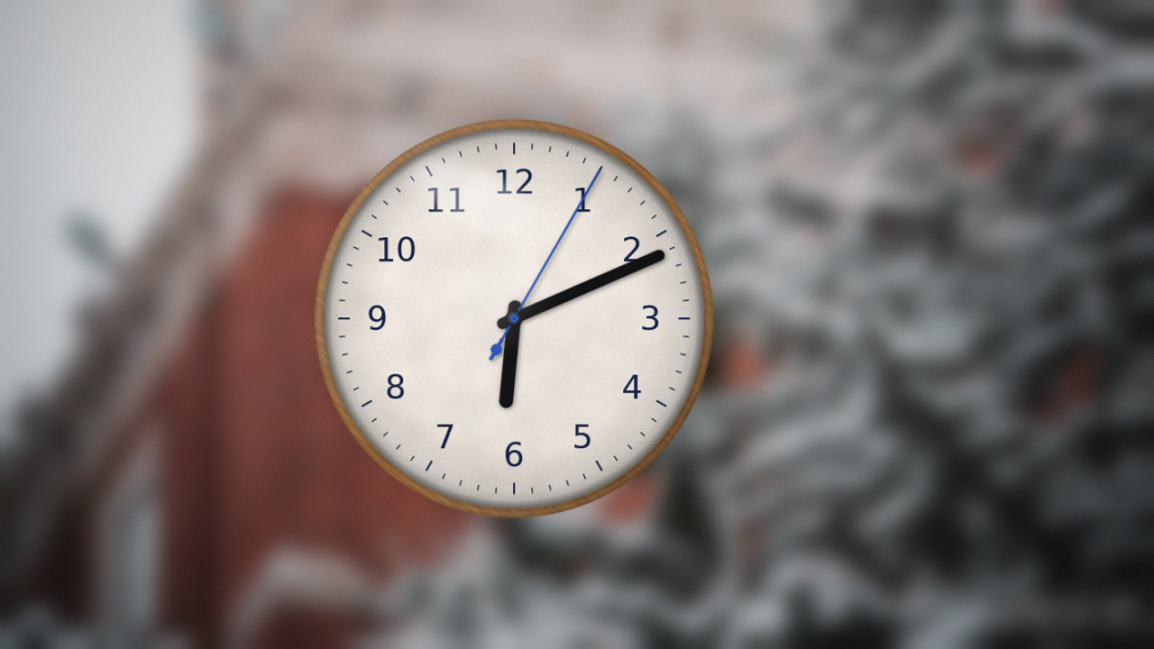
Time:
6h11m05s
